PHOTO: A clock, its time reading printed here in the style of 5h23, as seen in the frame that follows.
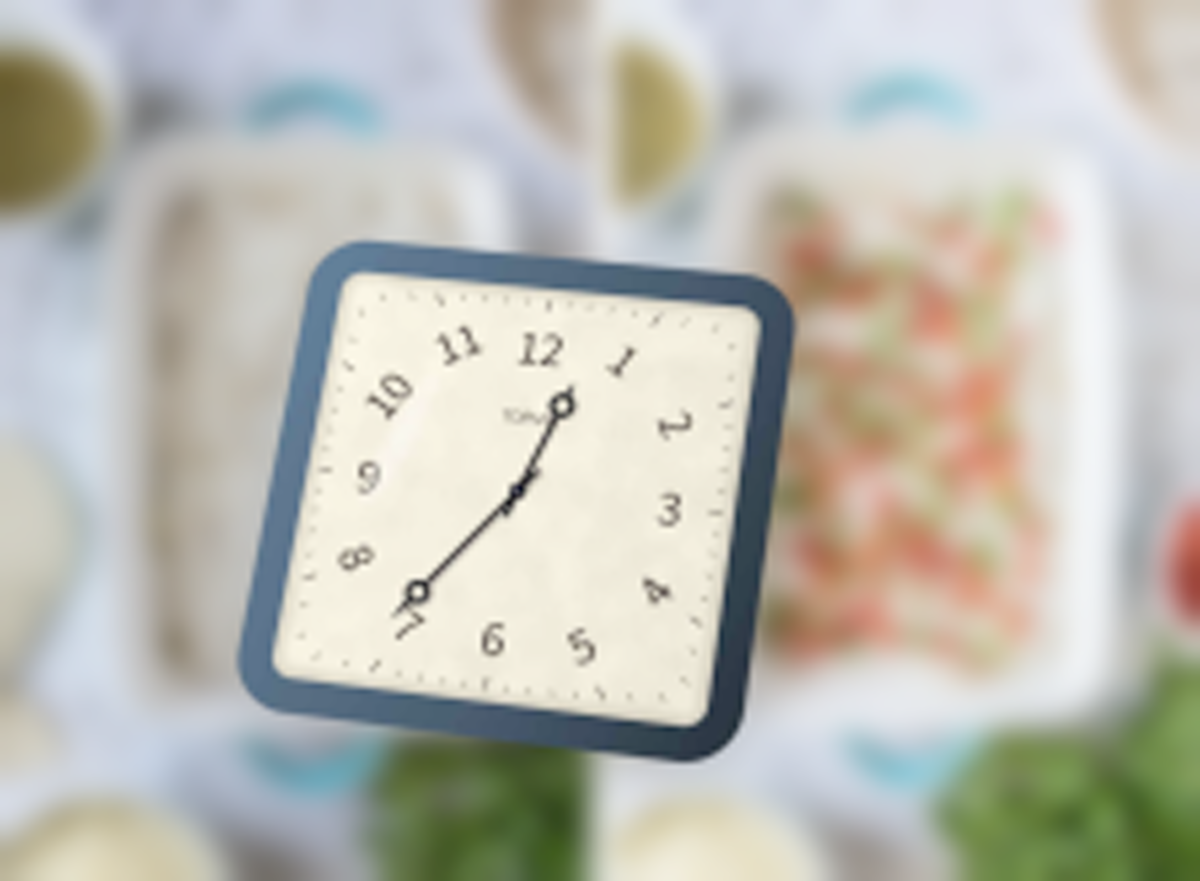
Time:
12h36
